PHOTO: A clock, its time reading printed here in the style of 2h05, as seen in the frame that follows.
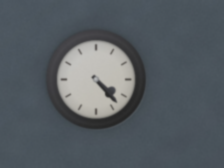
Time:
4h23
